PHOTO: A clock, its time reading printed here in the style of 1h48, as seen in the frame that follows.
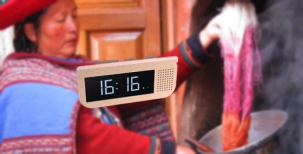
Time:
16h16
